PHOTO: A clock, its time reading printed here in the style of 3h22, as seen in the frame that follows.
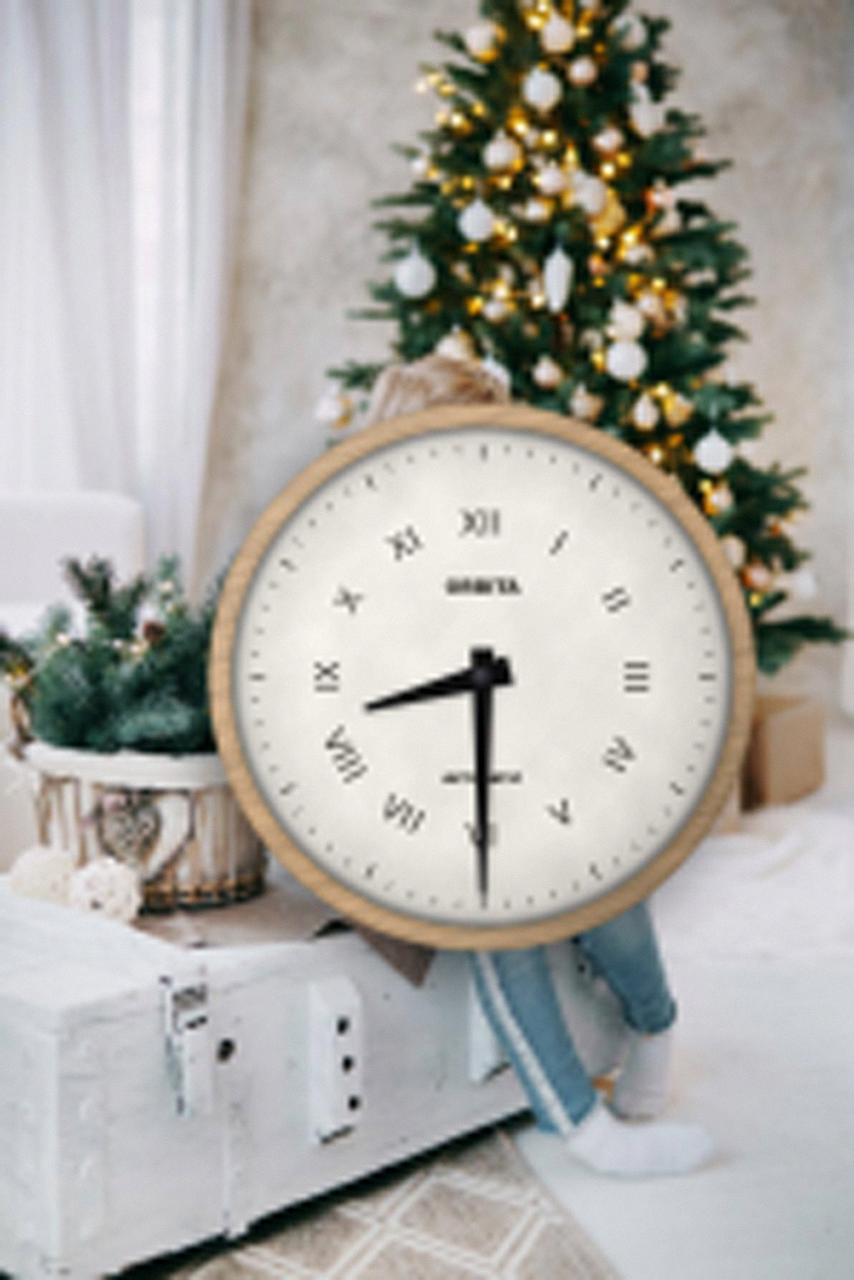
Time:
8h30
